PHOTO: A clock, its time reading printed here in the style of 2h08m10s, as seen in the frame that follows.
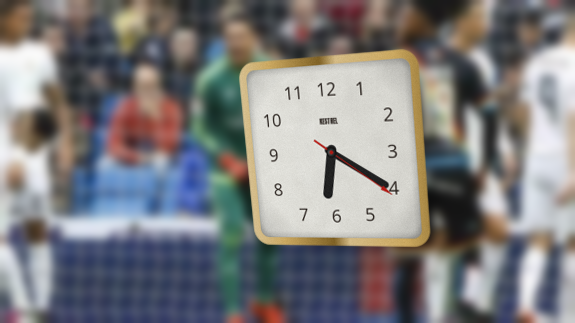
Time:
6h20m21s
